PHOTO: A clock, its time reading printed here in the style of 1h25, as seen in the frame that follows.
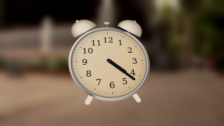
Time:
4h22
